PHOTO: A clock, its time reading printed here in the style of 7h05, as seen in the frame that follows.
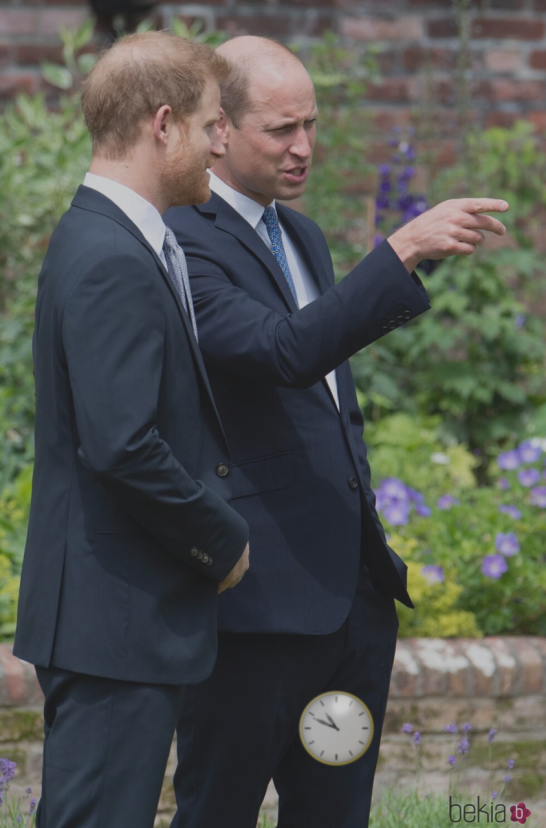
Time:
10h49
